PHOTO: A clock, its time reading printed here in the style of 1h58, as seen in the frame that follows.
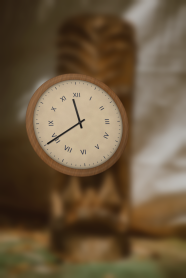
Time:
11h40
